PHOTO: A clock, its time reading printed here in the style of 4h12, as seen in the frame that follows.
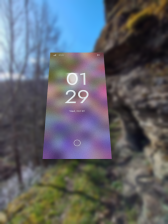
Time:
1h29
